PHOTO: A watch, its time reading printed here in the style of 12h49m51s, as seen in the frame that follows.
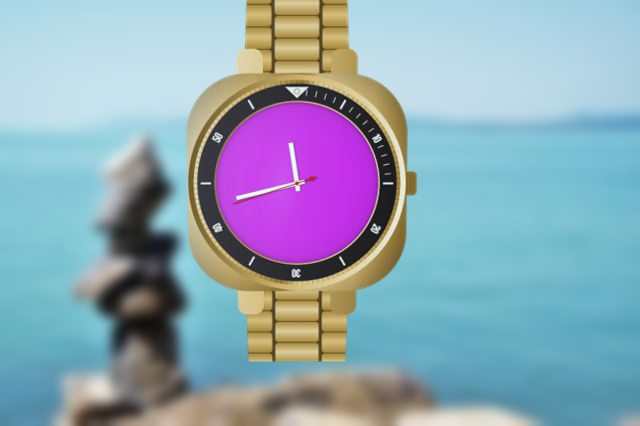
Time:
11h42m42s
